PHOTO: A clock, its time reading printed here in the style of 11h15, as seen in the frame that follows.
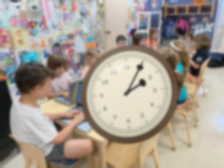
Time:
2h05
